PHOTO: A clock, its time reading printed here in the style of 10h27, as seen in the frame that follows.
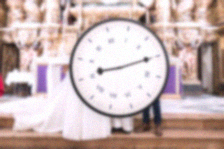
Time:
9h15
